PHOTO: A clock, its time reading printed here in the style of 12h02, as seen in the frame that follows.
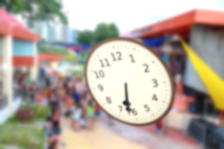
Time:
6h32
